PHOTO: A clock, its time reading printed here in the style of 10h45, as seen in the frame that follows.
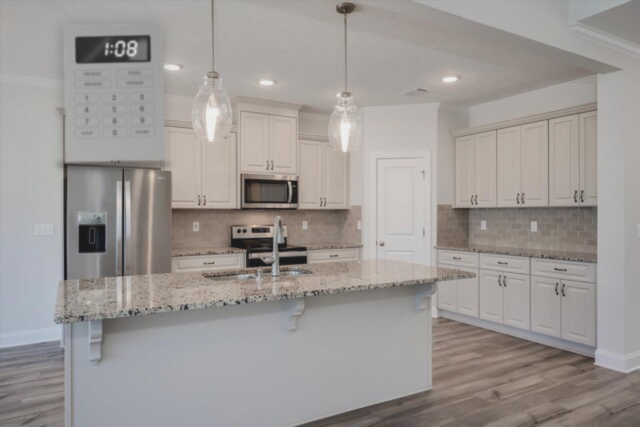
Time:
1h08
